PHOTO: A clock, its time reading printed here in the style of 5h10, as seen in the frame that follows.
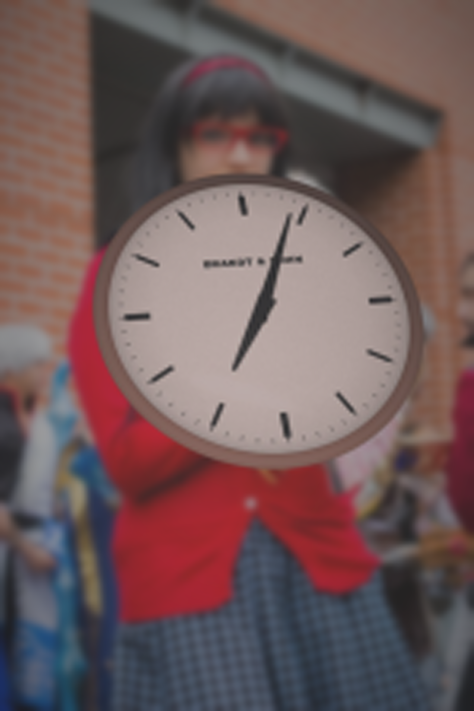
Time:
7h04
